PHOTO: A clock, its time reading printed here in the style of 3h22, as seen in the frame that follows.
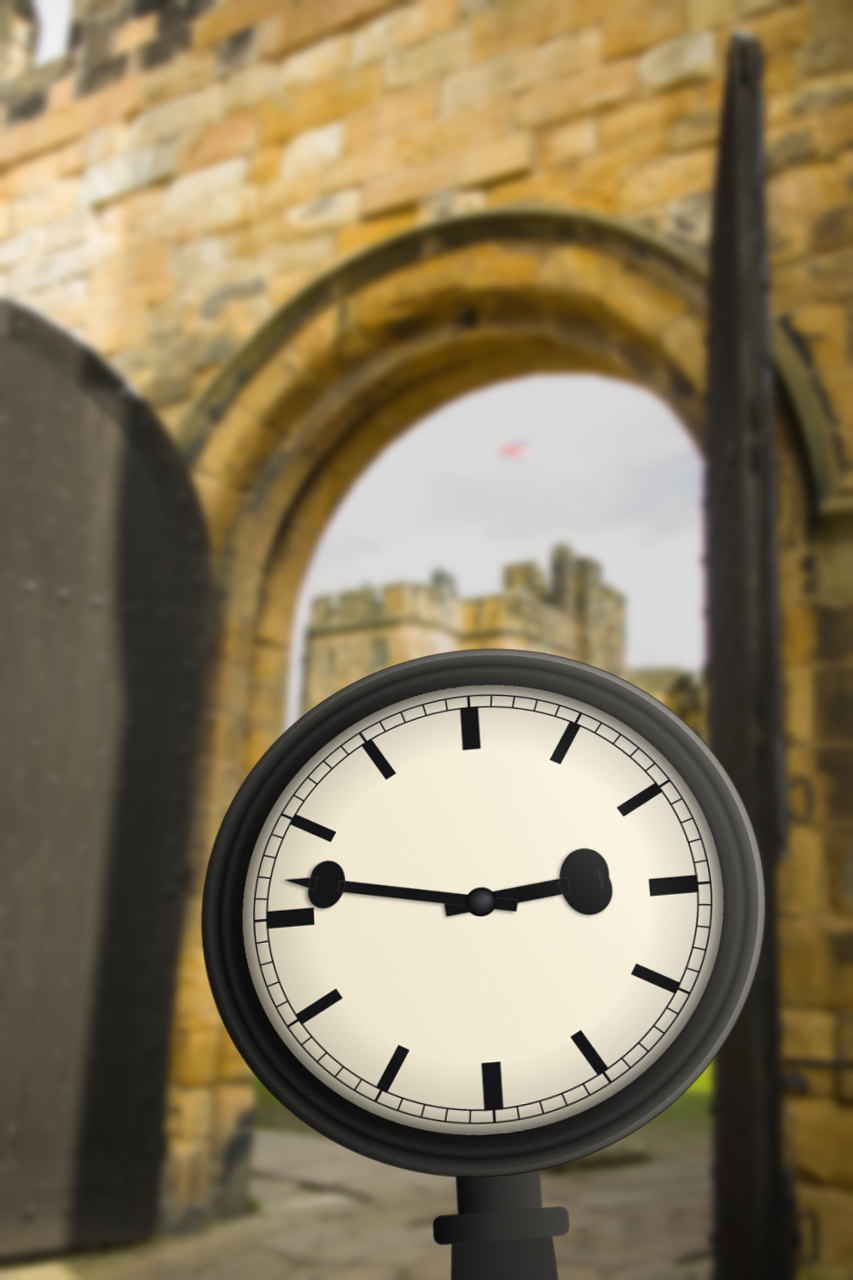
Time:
2h47
